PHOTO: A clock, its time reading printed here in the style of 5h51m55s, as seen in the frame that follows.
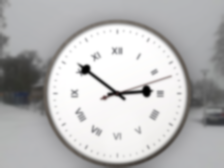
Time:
2h51m12s
